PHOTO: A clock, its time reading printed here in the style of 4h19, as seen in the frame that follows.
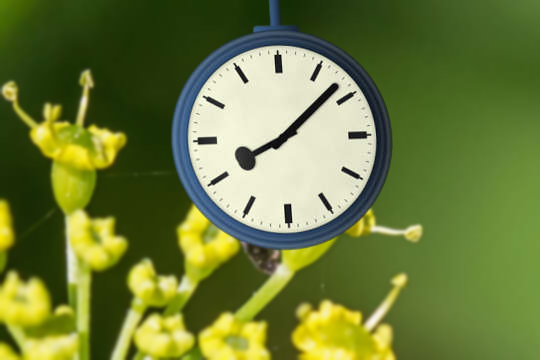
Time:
8h08
